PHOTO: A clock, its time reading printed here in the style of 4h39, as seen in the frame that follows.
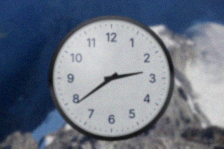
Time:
2h39
